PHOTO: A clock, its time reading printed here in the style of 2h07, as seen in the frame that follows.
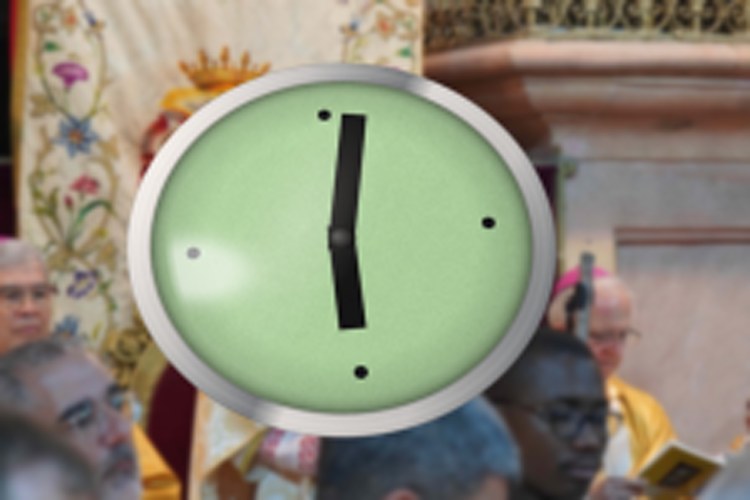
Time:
6h02
